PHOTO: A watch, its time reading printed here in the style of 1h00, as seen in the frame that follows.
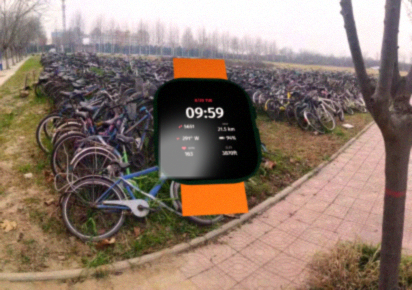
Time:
9h59
